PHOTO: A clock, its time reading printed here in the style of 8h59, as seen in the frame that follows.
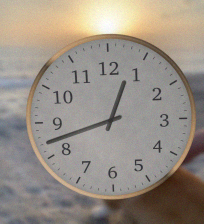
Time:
12h42
